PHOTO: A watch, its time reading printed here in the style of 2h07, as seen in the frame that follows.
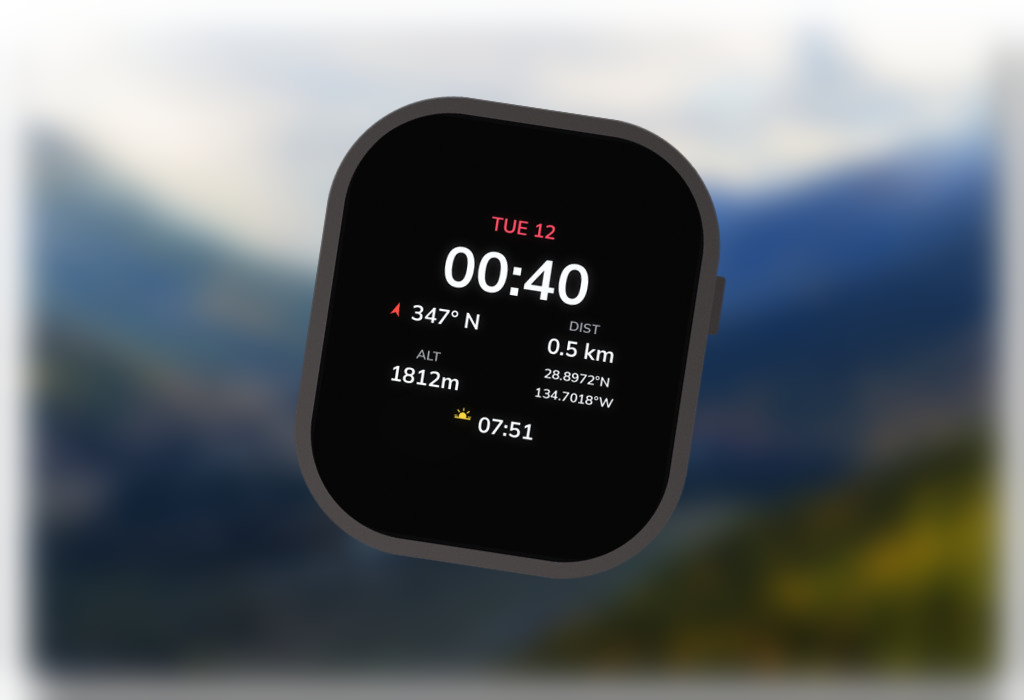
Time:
0h40
